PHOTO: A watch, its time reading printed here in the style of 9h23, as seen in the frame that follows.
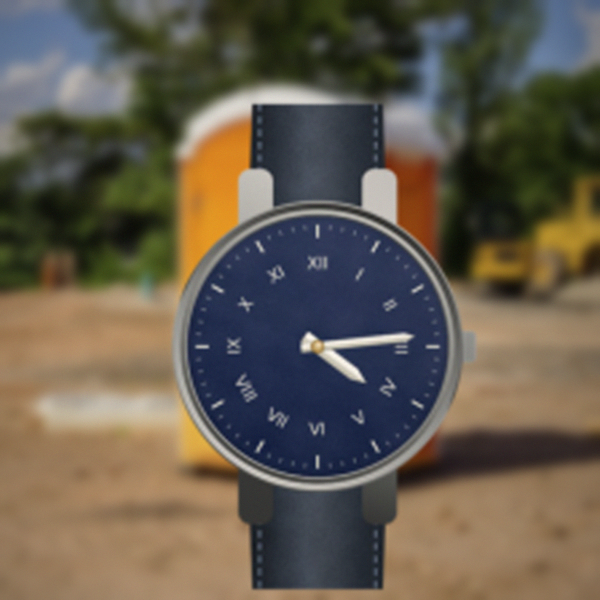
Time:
4h14
